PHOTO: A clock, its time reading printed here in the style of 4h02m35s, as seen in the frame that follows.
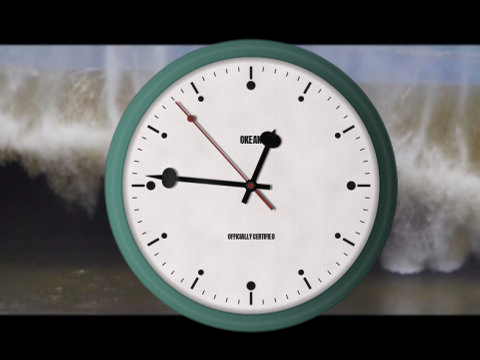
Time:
12h45m53s
